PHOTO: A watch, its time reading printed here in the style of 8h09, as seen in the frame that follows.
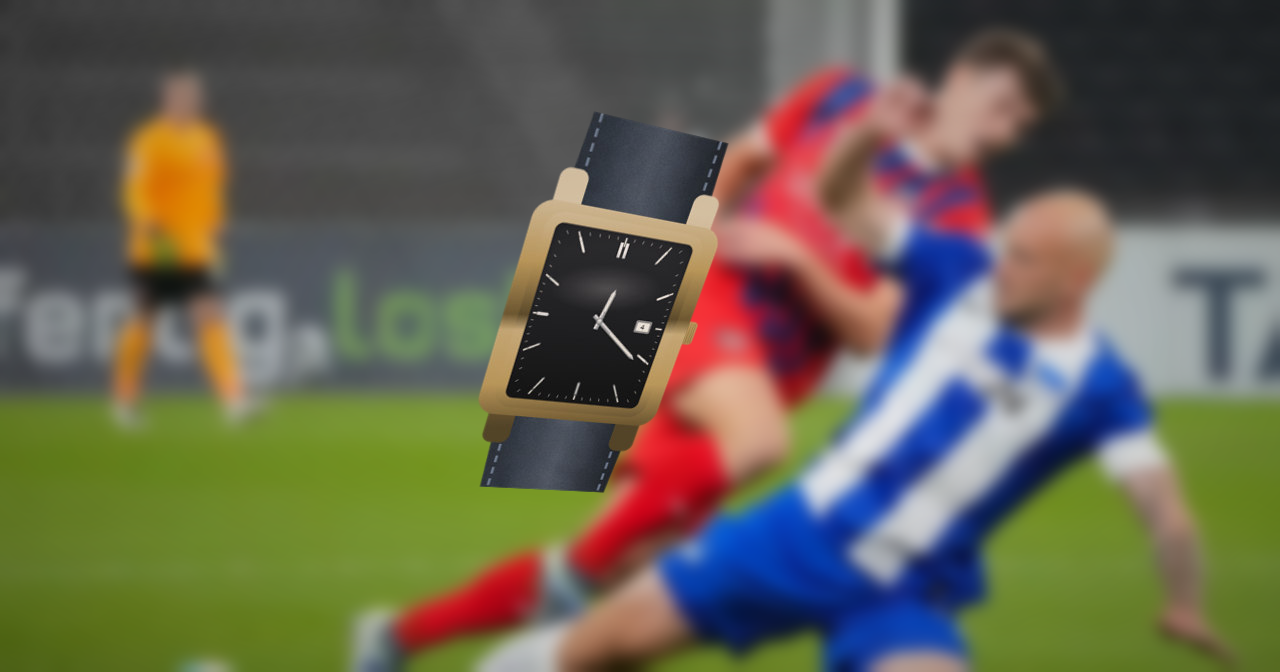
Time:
12h21
